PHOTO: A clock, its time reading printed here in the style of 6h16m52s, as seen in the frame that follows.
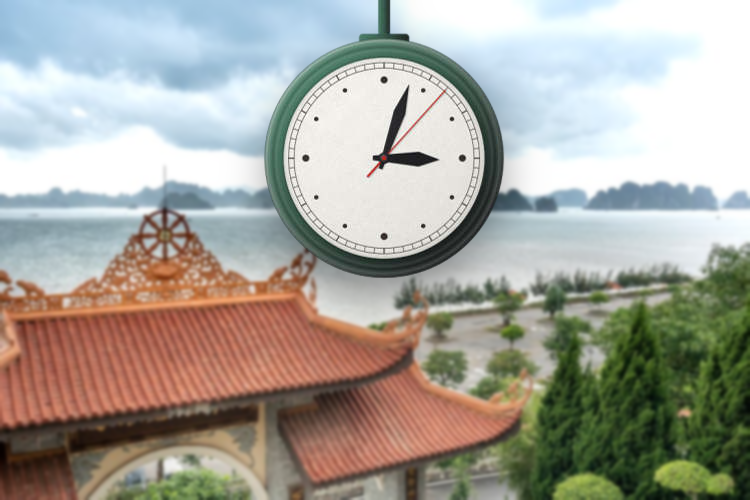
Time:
3h03m07s
